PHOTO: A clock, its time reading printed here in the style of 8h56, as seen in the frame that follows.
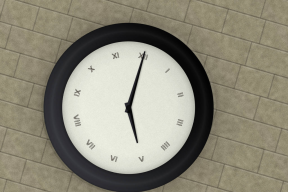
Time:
5h00
